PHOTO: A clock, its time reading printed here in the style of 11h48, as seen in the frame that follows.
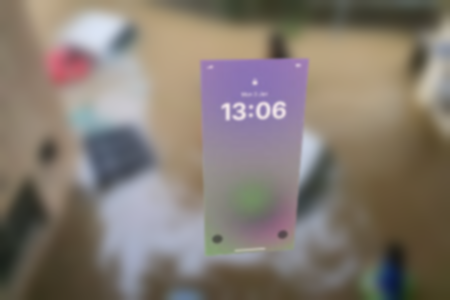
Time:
13h06
